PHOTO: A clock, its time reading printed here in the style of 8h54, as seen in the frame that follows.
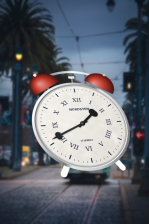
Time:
1h41
